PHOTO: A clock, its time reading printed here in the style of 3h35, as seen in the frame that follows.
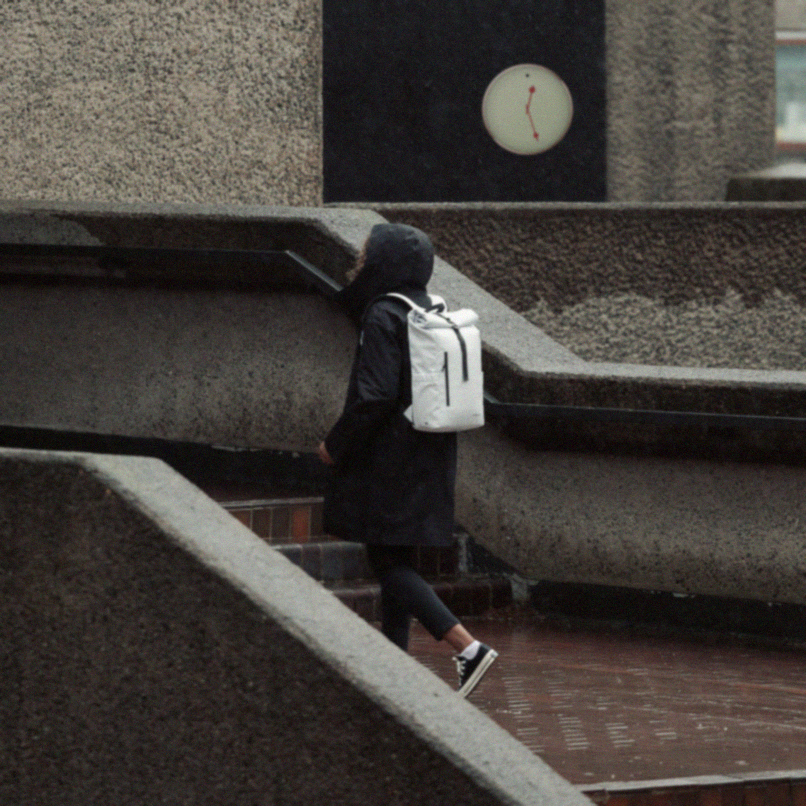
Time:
12h27
